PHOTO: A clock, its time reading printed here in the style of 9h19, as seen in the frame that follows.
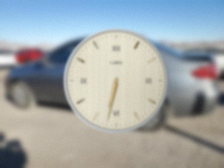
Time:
6h32
